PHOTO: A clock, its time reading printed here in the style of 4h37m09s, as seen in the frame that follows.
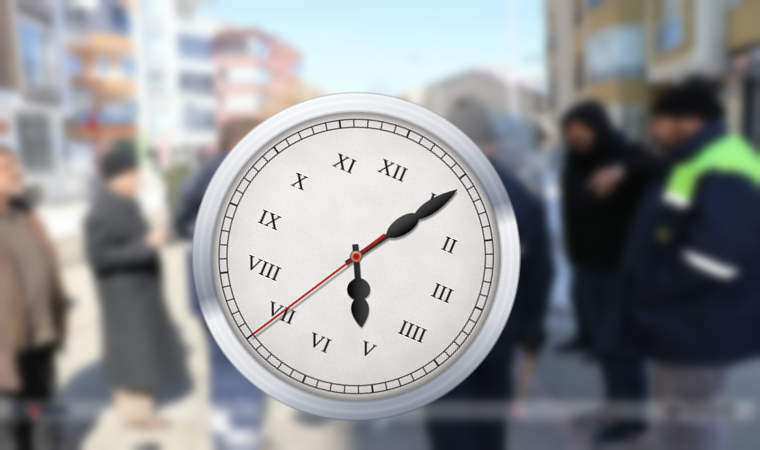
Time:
5h05m35s
